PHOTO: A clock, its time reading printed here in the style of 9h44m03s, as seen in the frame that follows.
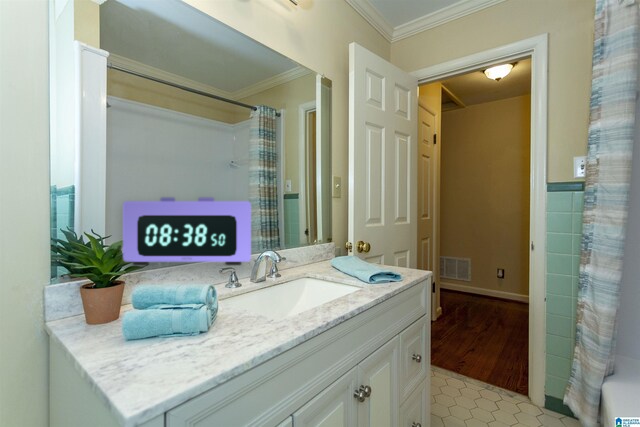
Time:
8h38m50s
